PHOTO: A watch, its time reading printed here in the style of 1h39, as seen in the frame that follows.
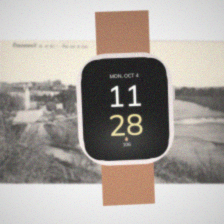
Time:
11h28
